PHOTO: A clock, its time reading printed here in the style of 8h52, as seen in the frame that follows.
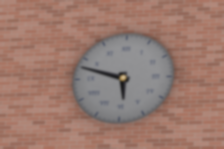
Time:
5h48
